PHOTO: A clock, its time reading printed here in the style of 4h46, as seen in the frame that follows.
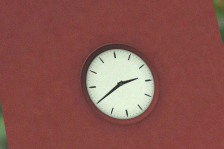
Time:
2h40
